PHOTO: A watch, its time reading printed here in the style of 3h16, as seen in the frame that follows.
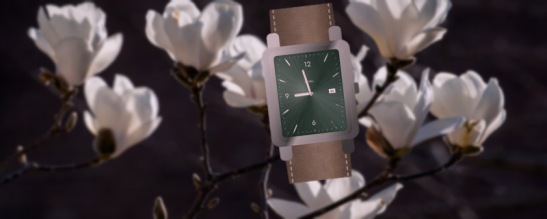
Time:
8h58
